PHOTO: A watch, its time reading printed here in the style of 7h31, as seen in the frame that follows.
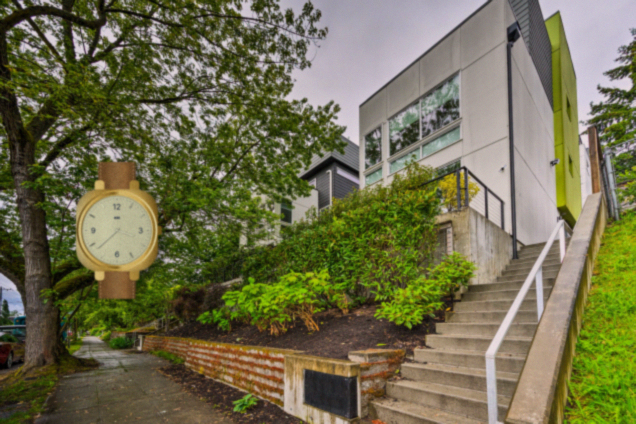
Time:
3h38
